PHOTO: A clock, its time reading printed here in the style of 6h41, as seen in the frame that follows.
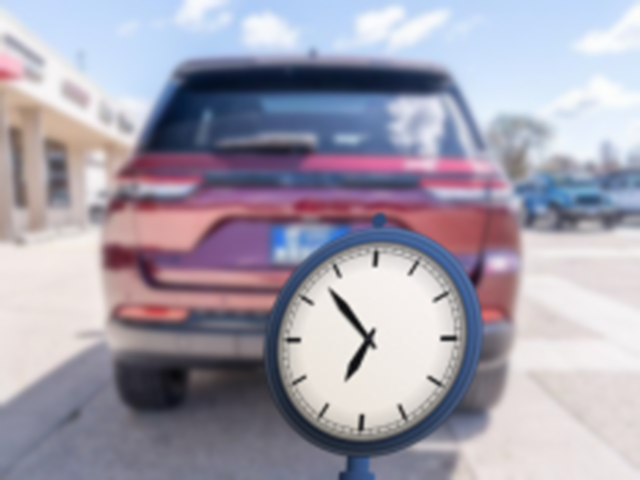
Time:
6h53
